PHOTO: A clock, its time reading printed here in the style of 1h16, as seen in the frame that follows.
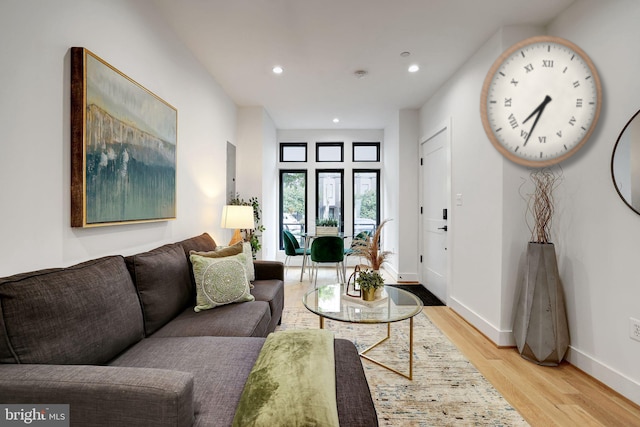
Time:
7h34
